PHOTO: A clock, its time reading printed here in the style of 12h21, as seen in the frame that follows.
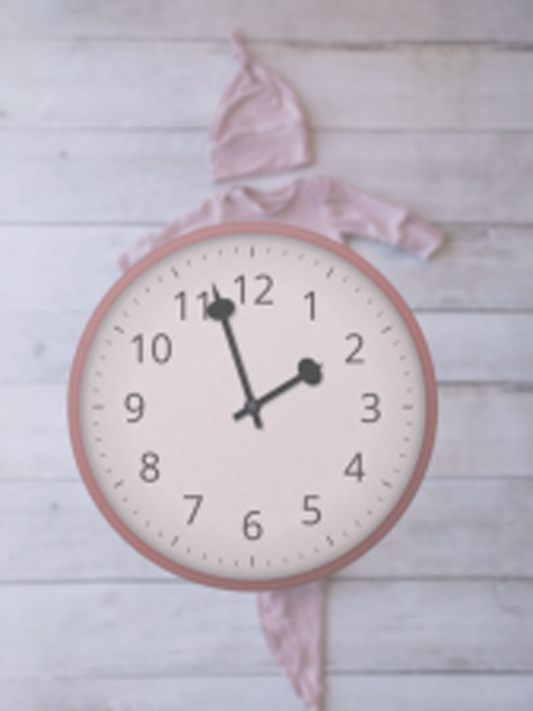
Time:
1h57
